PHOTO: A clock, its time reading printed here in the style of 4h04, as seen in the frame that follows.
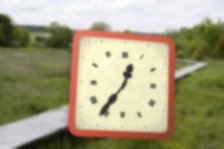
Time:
12h36
